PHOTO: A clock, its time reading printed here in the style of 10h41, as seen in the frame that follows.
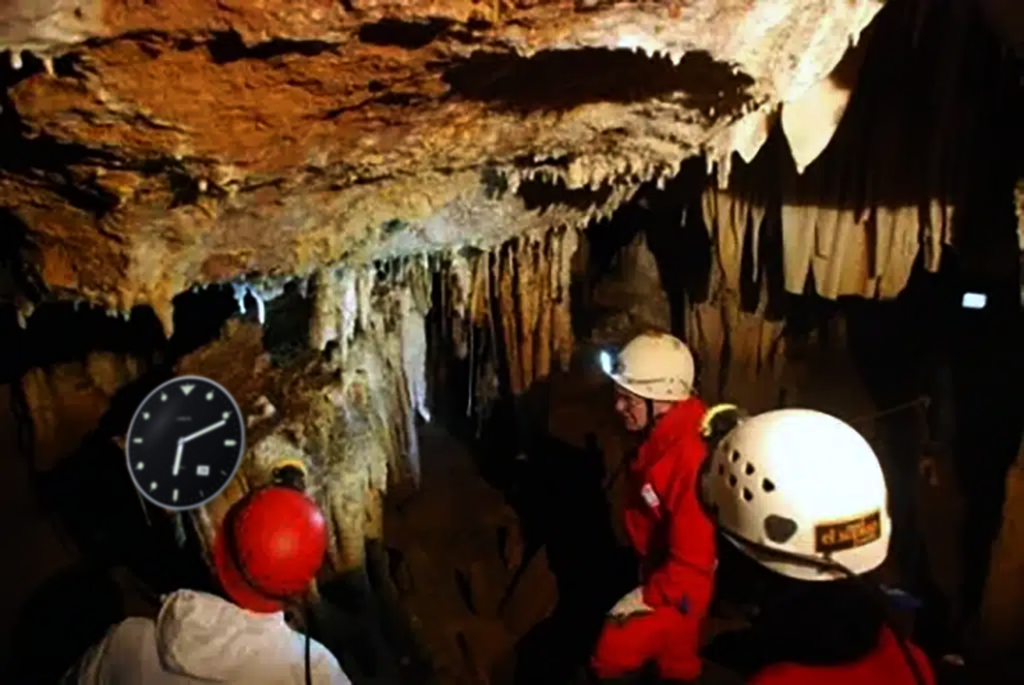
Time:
6h11
